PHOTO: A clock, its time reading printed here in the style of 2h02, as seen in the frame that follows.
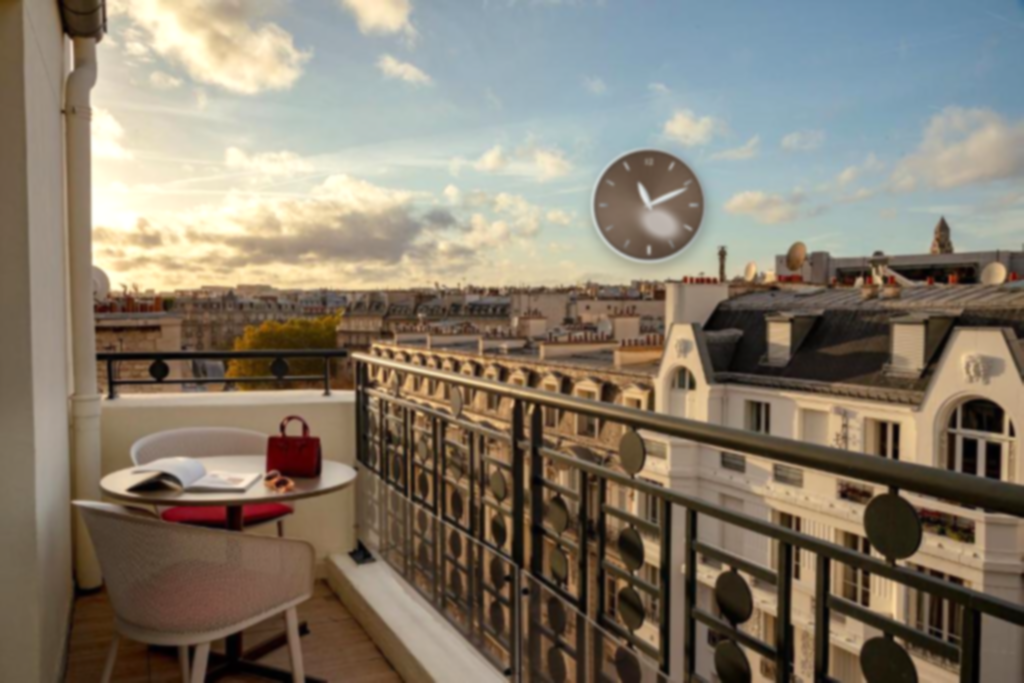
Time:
11h11
